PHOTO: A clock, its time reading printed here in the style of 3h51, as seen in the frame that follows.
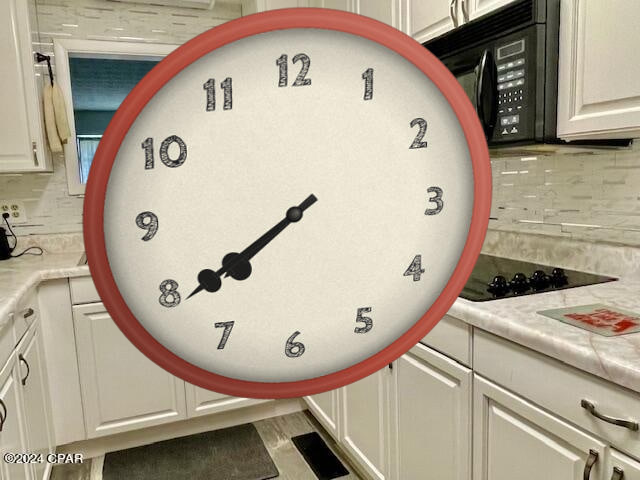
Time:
7h39
